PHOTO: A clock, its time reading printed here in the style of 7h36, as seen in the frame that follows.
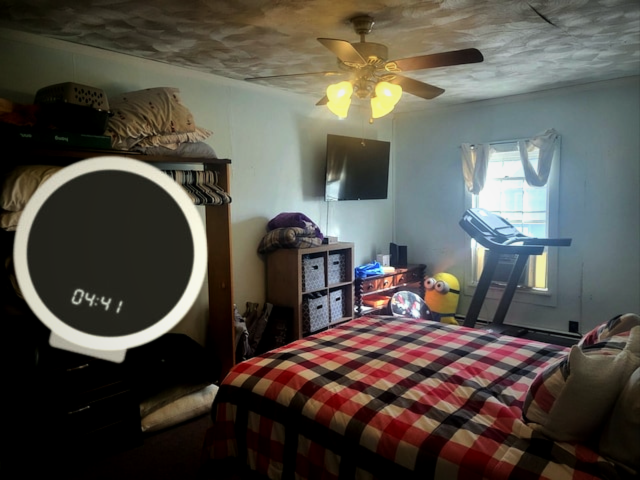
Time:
4h41
